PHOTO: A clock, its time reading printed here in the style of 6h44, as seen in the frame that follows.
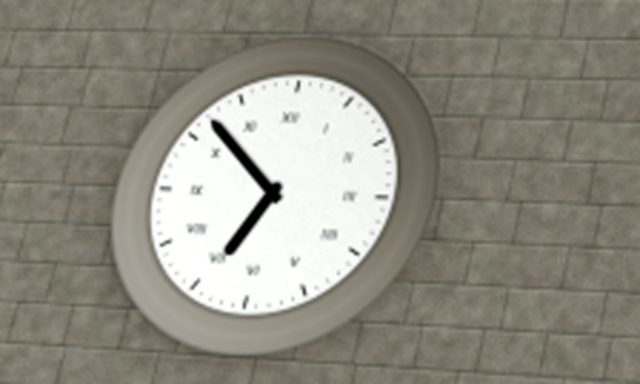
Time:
6h52
